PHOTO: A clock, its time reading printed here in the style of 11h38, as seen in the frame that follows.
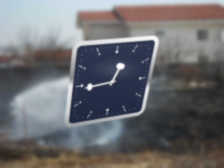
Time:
12h44
